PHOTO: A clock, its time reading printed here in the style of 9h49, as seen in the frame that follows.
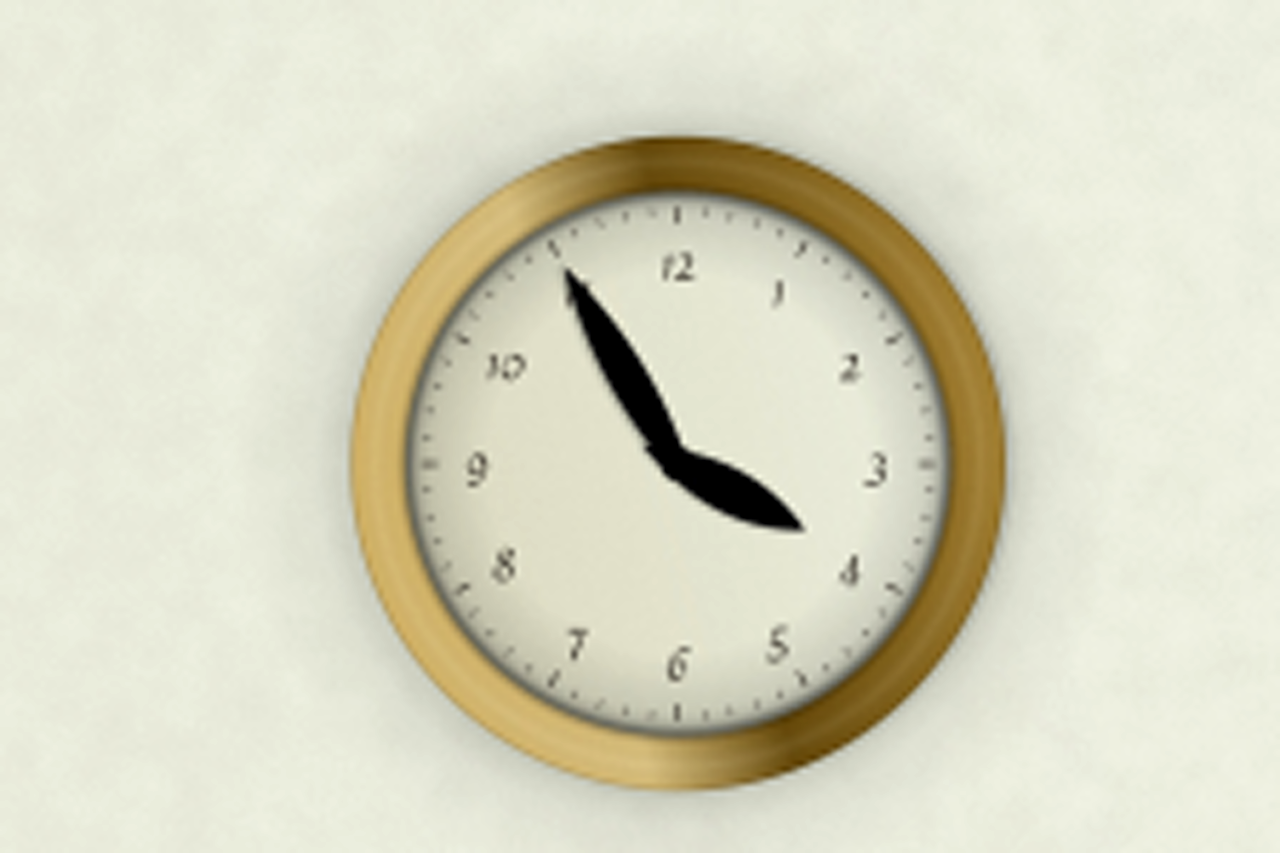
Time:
3h55
